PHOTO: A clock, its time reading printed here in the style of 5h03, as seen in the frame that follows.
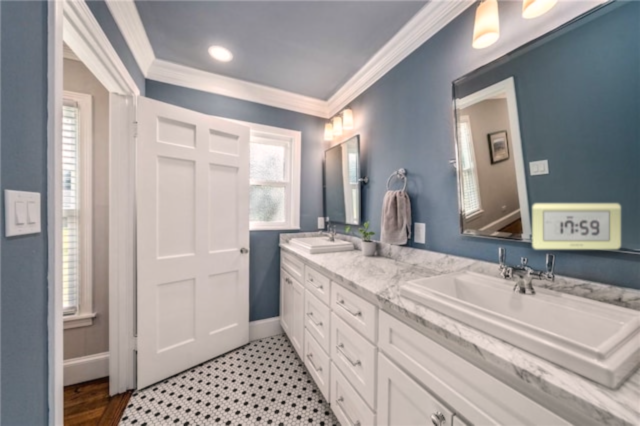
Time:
17h59
